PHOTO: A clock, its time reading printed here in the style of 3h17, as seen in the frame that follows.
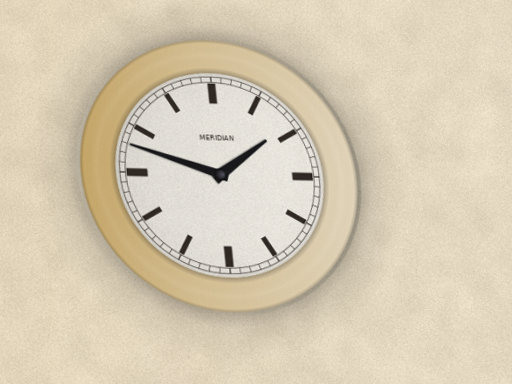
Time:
1h48
